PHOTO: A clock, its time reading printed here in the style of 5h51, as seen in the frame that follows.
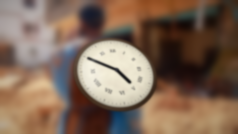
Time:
4h50
